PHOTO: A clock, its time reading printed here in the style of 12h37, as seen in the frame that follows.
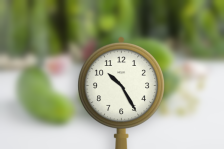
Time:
10h25
